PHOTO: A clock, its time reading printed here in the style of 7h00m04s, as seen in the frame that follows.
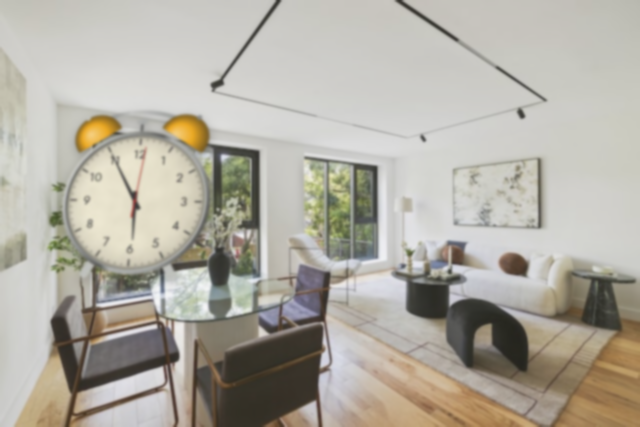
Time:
5h55m01s
